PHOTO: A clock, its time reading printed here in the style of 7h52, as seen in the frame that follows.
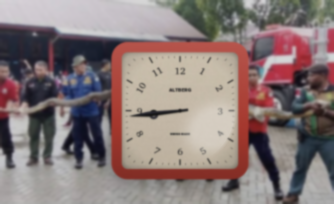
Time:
8h44
